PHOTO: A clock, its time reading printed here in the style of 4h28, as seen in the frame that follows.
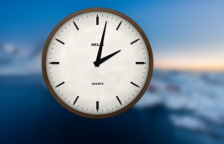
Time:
2h02
